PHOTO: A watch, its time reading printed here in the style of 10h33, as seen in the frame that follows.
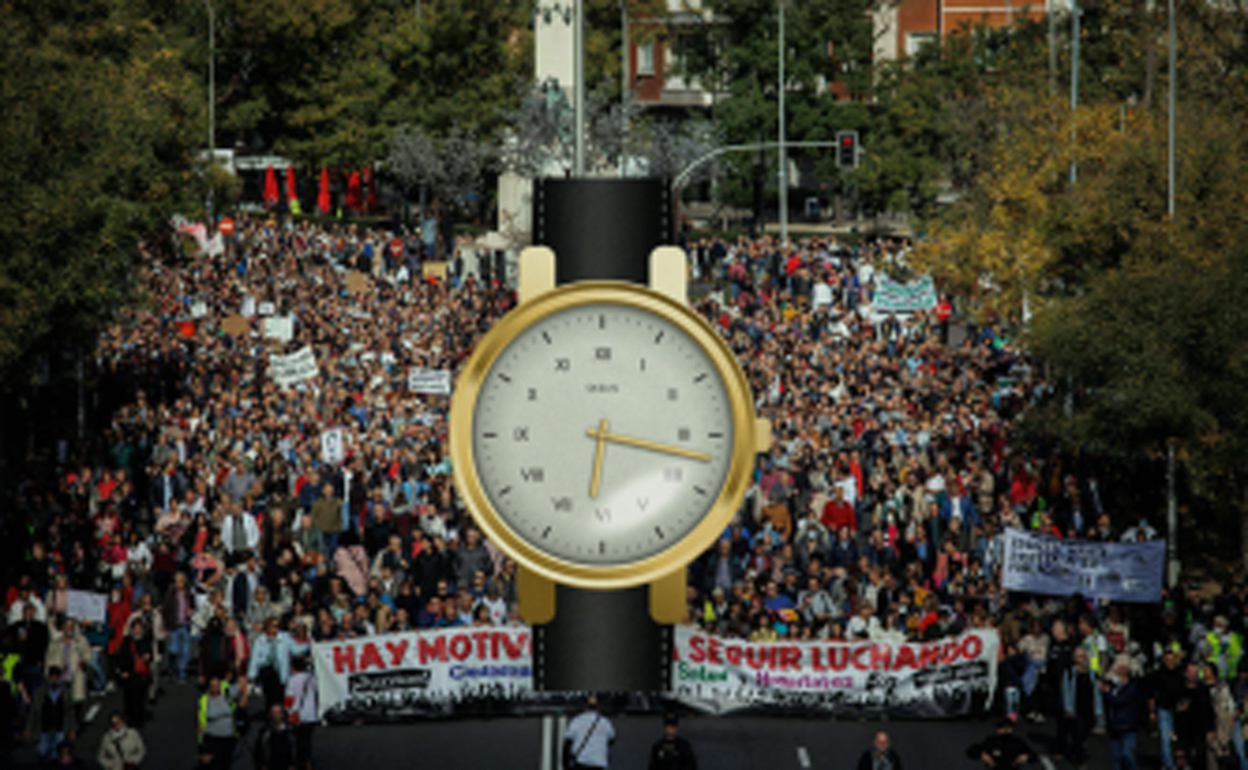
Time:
6h17
